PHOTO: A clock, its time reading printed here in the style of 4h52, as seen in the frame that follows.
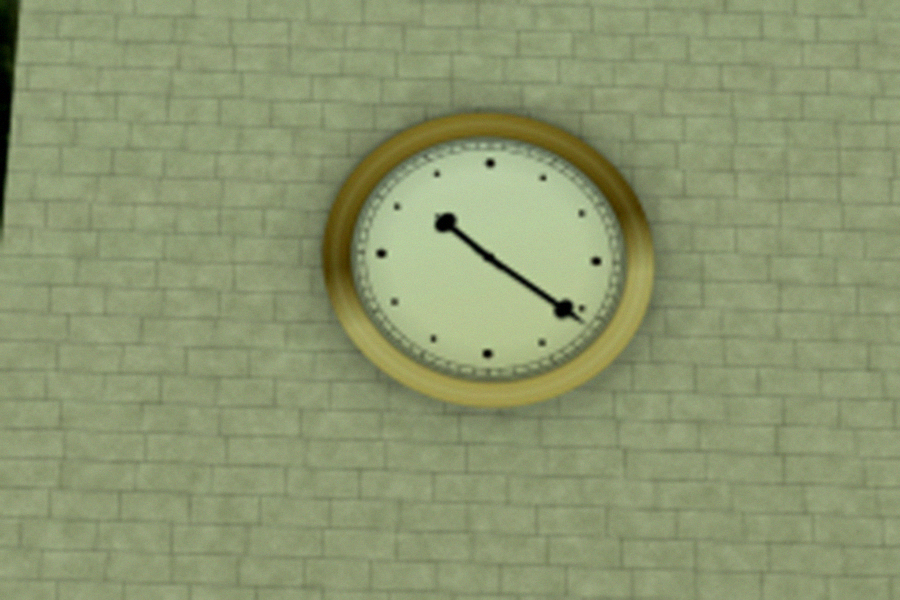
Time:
10h21
